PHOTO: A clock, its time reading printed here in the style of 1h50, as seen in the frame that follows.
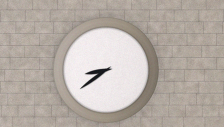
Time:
8h39
